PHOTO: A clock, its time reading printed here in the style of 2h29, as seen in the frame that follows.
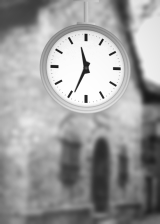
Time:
11h34
